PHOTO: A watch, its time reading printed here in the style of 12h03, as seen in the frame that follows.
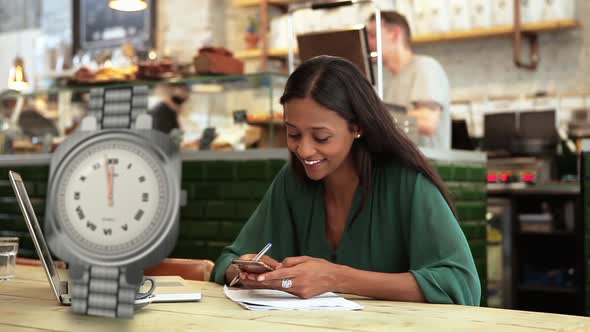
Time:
11h58
